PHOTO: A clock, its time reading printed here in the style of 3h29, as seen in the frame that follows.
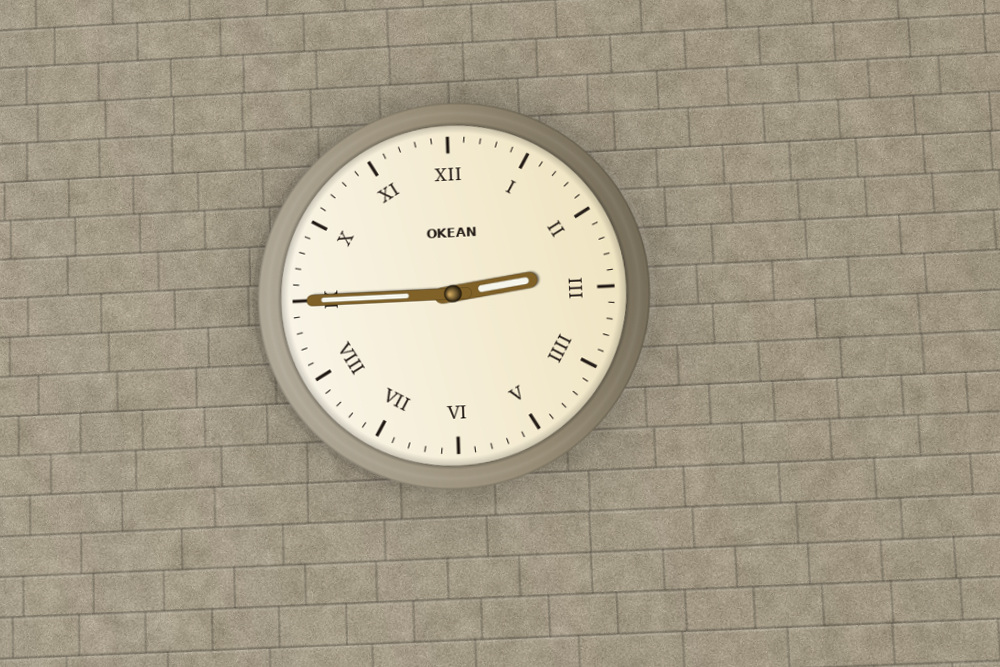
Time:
2h45
